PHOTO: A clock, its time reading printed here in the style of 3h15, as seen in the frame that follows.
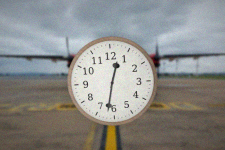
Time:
12h32
